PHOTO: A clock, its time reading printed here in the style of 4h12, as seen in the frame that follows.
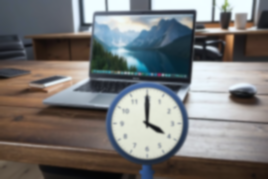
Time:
4h00
